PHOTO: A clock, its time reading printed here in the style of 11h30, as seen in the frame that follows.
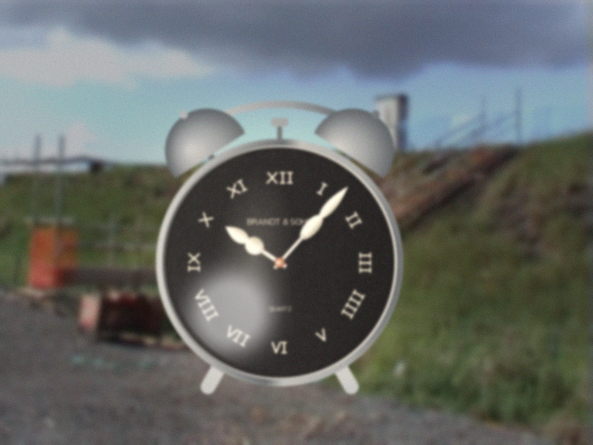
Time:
10h07
